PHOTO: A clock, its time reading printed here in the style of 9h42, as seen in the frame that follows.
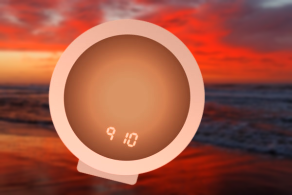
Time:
9h10
